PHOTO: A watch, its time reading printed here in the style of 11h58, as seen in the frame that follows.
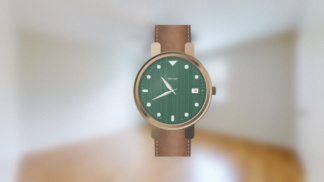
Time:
10h41
